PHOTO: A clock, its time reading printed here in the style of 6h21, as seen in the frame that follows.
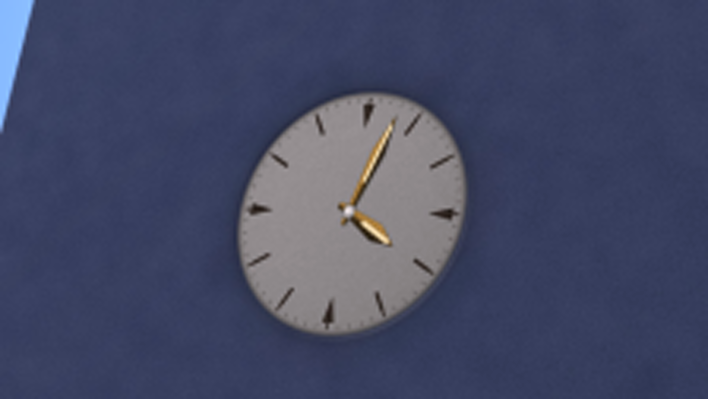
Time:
4h03
